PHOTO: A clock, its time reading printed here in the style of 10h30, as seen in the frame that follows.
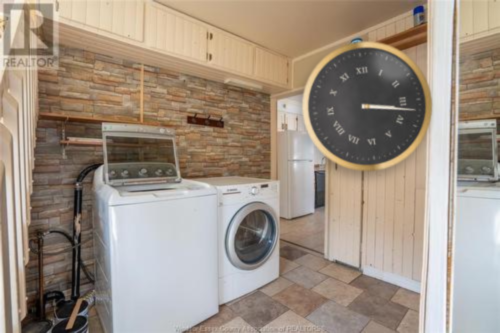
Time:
3h17
